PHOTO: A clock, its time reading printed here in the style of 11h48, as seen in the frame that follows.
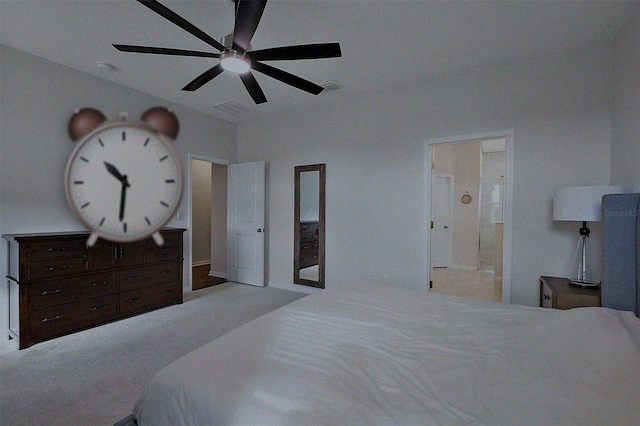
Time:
10h31
